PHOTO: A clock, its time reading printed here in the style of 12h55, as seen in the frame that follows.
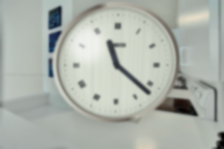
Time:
11h22
